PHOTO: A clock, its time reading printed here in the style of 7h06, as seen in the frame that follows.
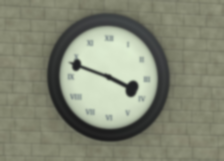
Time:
3h48
